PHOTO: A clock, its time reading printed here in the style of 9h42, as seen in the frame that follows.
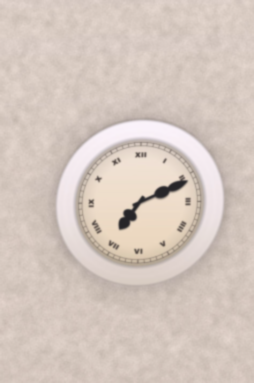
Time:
7h11
